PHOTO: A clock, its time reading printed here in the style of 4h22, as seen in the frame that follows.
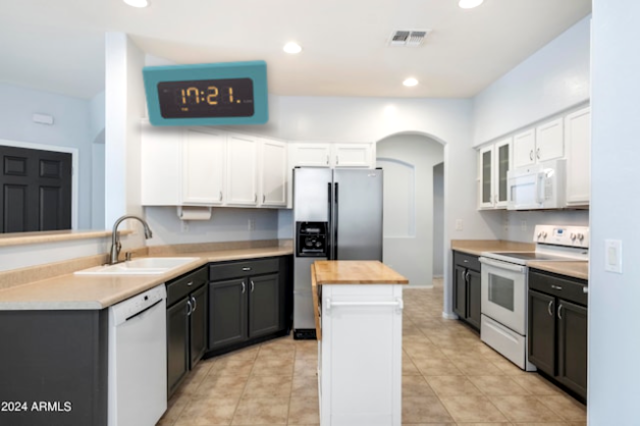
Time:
17h21
